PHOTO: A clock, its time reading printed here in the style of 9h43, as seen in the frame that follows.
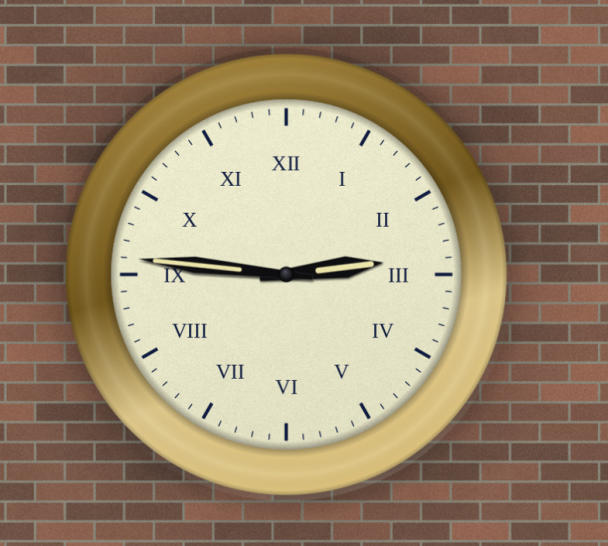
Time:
2h46
